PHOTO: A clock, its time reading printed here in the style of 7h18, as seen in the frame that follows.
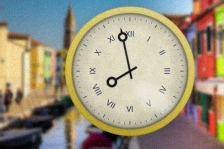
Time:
7h58
